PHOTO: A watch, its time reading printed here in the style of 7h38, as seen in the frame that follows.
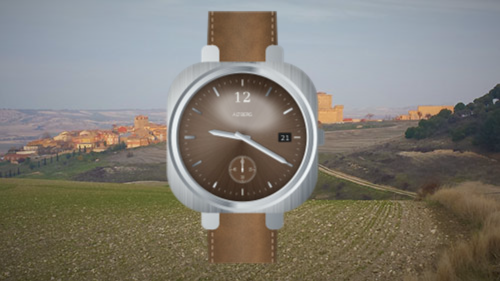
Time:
9h20
